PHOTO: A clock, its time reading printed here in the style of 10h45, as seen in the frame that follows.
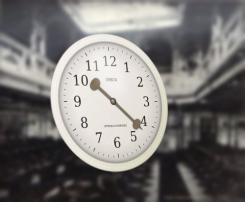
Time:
10h22
